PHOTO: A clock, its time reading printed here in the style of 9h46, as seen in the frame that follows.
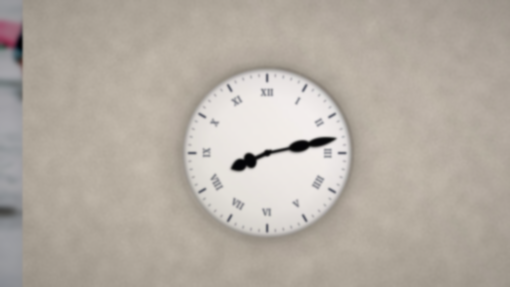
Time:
8h13
